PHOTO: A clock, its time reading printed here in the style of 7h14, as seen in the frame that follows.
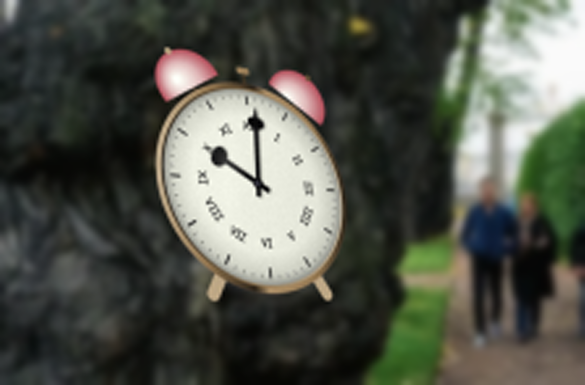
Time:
10h01
